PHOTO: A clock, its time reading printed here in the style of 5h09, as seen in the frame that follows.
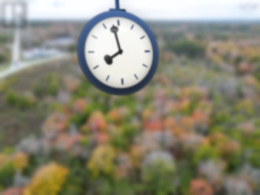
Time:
7h58
